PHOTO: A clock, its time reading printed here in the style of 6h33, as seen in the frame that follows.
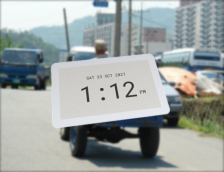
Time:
1h12
